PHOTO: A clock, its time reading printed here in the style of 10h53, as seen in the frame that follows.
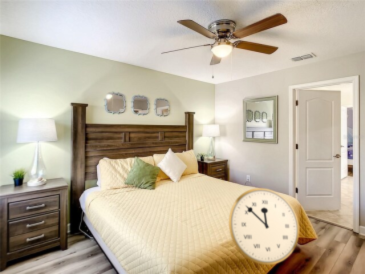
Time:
11h52
